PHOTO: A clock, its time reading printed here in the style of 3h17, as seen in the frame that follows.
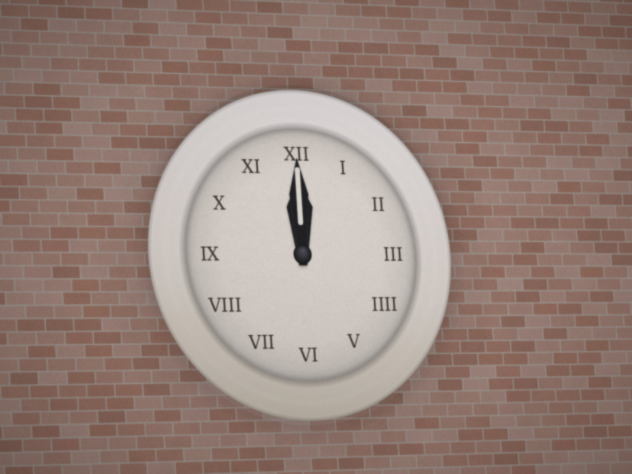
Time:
12h00
